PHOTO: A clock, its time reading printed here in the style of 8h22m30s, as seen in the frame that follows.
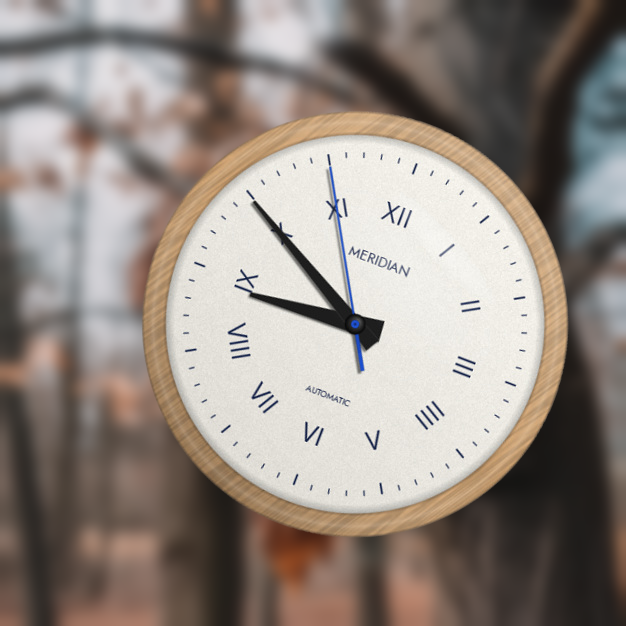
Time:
8h49m55s
